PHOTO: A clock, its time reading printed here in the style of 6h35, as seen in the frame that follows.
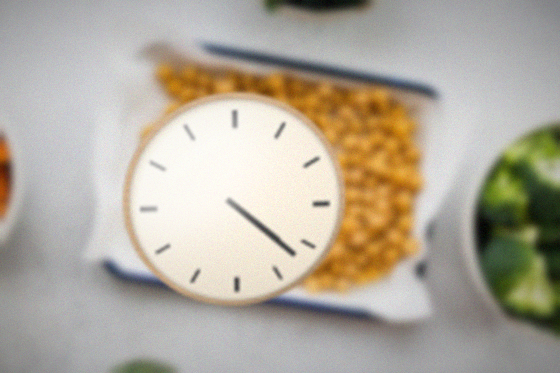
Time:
4h22
